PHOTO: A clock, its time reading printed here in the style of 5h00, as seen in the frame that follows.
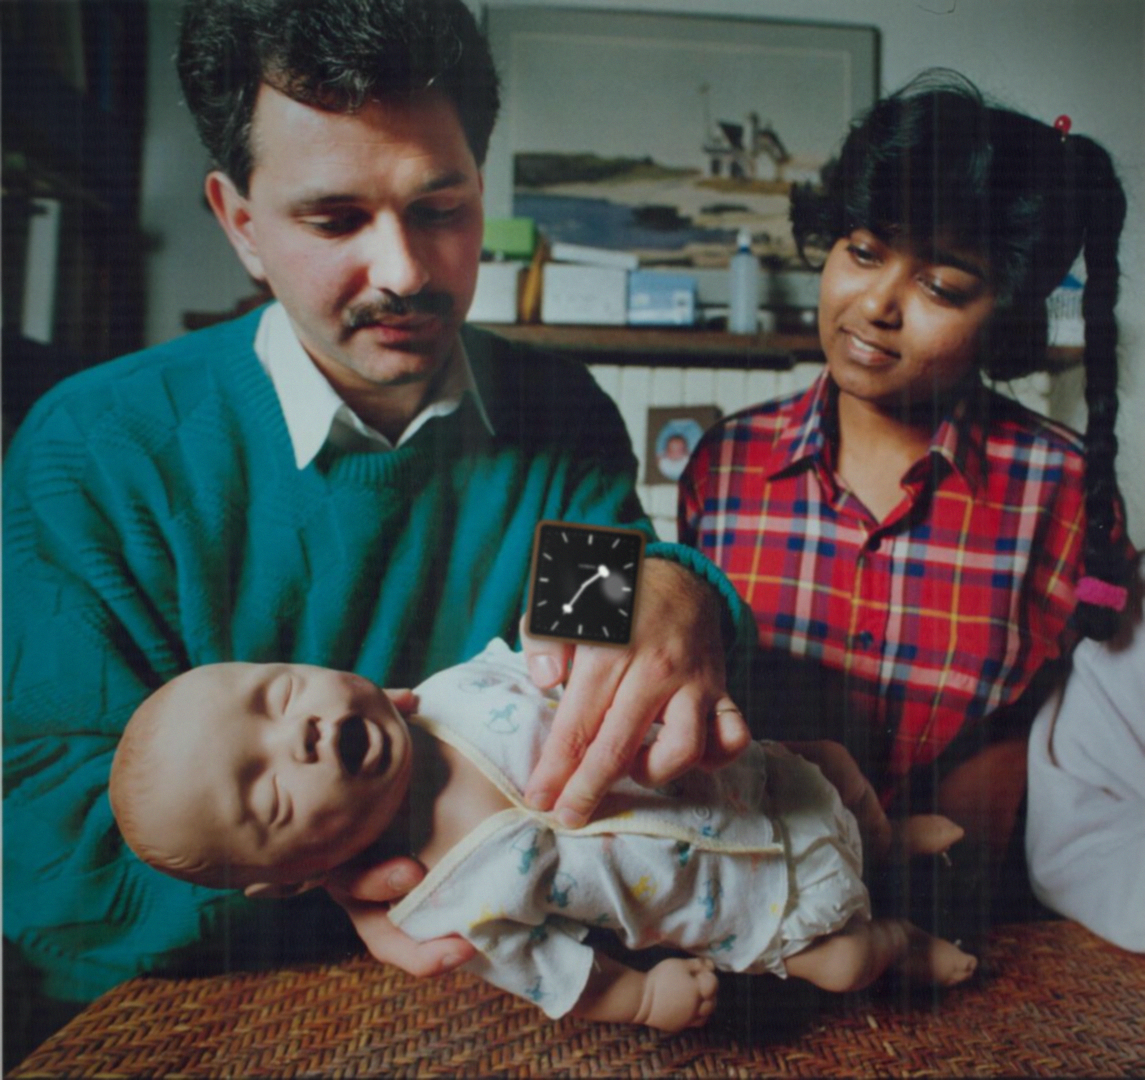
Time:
1h35
